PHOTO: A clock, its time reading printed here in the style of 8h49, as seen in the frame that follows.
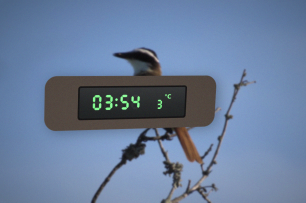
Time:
3h54
